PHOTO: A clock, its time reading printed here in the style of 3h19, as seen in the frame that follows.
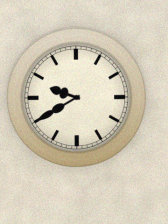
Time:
9h40
